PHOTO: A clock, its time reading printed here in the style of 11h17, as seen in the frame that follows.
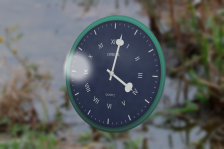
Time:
4h02
